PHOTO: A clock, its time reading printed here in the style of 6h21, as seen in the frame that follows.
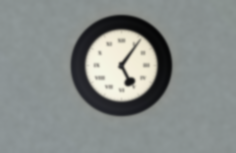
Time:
5h06
